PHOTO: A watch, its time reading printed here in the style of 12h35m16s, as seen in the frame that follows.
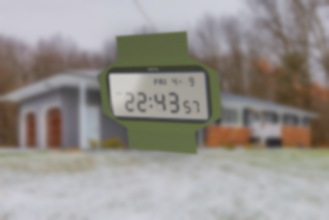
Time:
22h43m57s
